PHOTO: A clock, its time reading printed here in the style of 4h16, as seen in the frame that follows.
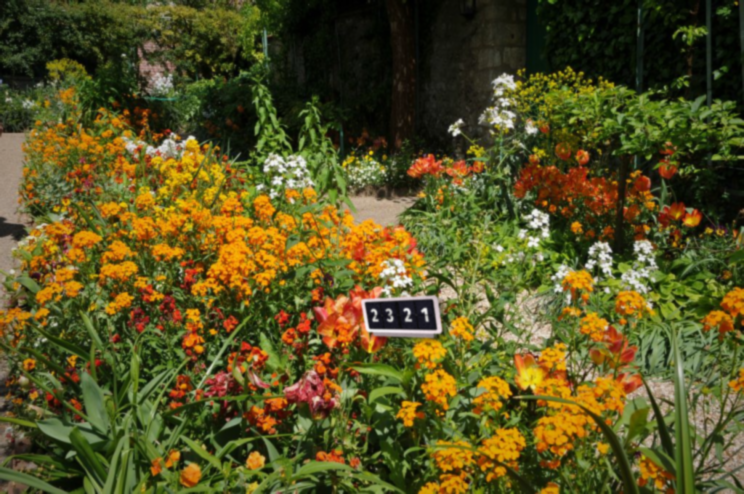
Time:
23h21
